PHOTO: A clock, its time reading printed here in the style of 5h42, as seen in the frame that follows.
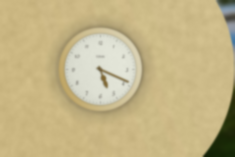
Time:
5h19
